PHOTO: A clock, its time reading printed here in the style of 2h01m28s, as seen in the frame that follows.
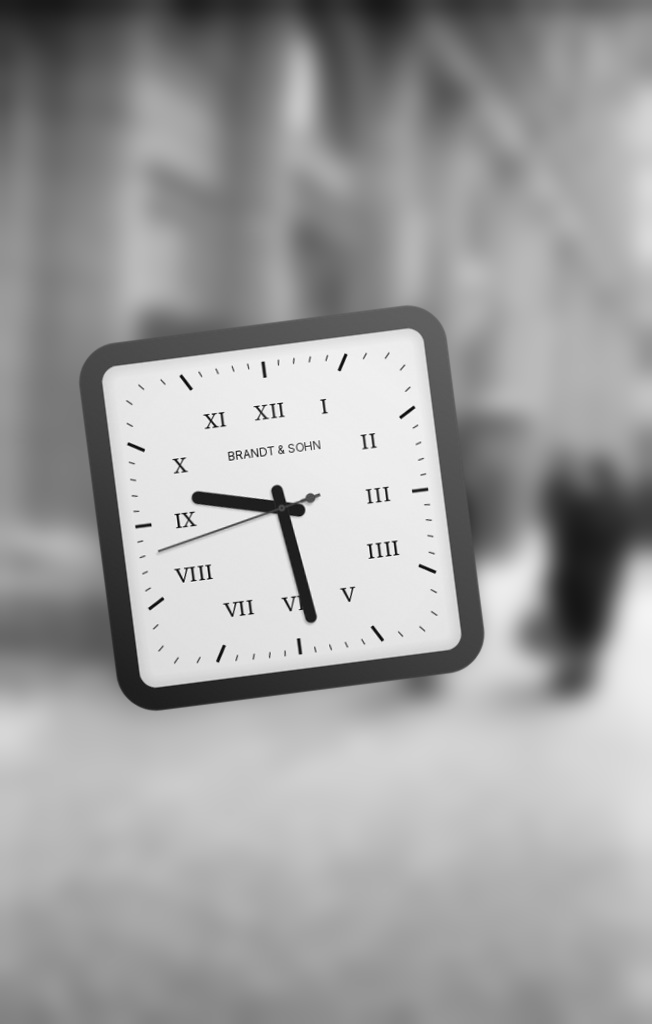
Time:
9h28m43s
